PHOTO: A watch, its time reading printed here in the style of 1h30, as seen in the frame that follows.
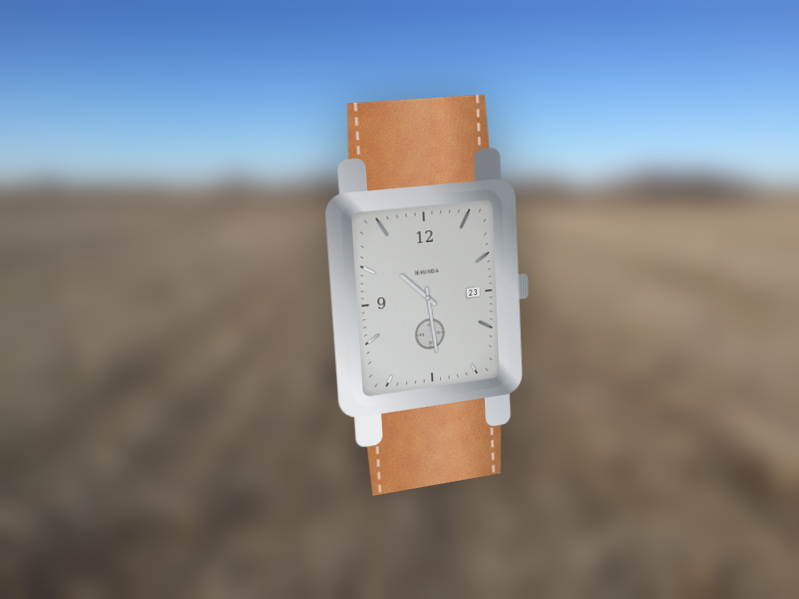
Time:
10h29
